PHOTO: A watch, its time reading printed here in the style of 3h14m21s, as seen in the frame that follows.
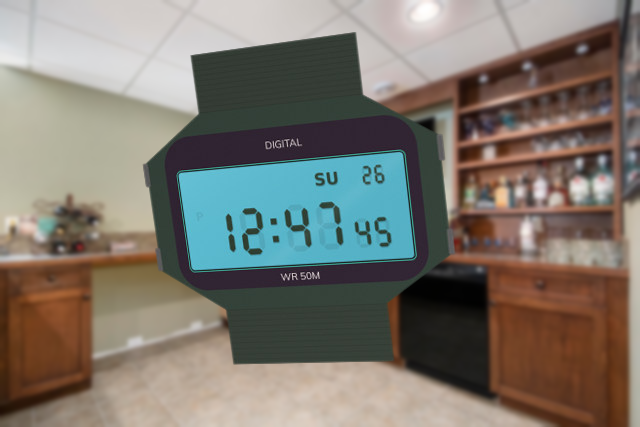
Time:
12h47m45s
